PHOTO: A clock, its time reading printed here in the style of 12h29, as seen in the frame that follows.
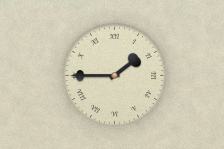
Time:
1h45
